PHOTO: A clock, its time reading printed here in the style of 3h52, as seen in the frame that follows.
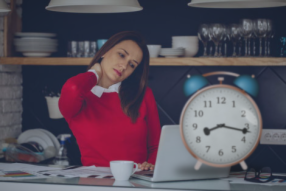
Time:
8h17
